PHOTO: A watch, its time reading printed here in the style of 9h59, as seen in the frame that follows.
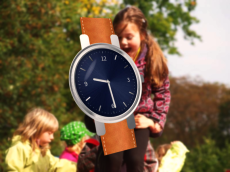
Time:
9h29
